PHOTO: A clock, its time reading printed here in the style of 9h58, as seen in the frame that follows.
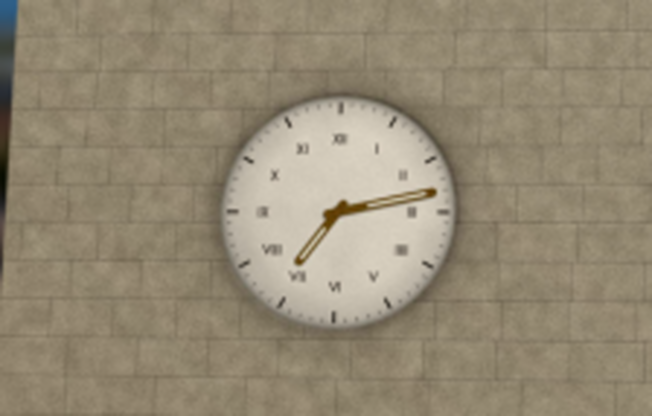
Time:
7h13
